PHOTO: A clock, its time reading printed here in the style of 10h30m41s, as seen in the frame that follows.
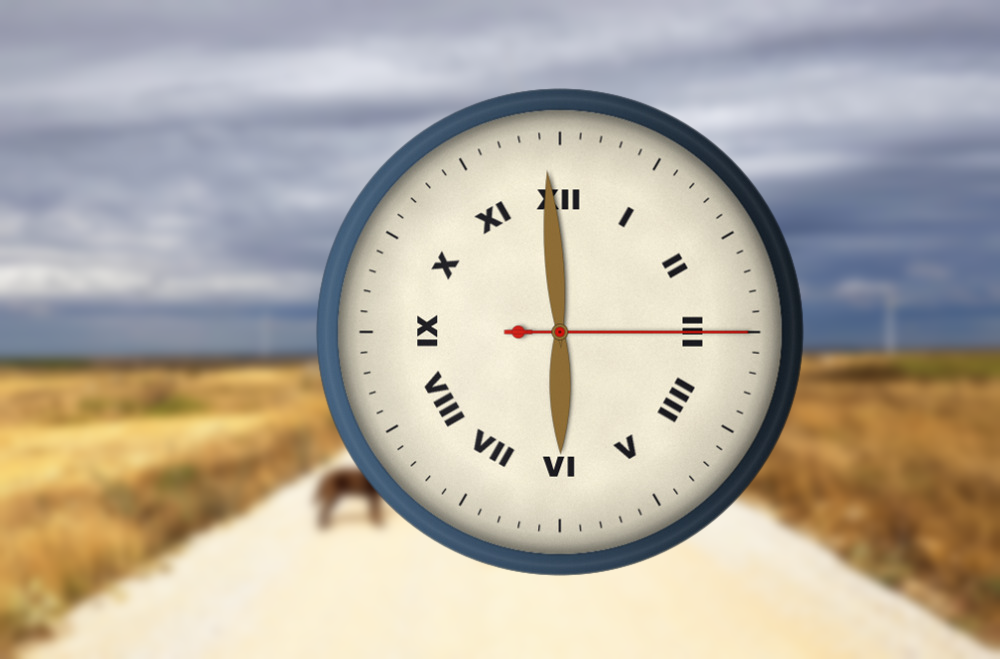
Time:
5h59m15s
